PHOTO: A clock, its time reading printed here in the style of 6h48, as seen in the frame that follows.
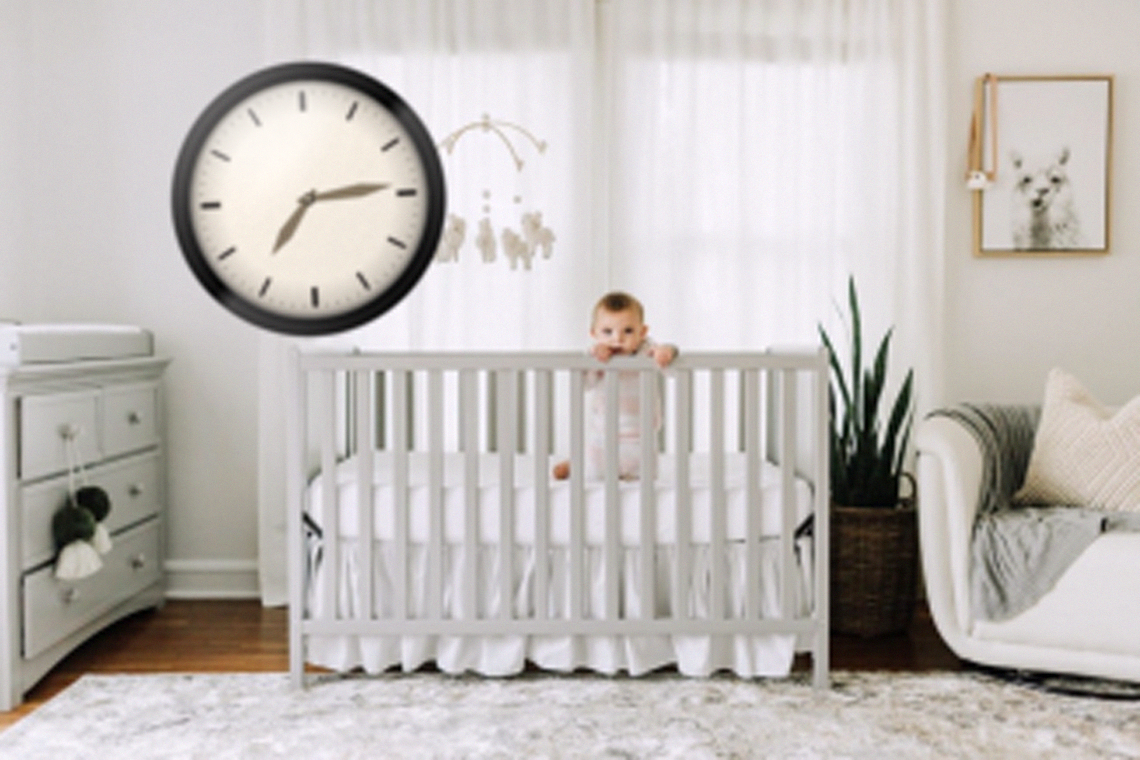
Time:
7h14
